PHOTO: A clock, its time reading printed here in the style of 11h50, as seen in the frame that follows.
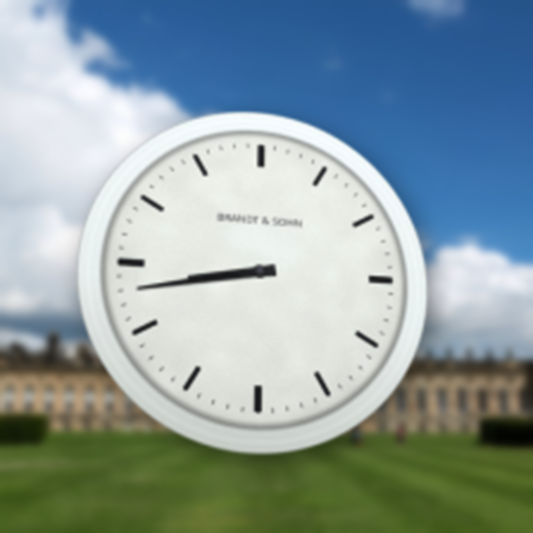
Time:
8h43
